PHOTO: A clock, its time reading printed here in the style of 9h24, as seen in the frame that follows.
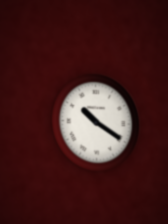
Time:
10h20
